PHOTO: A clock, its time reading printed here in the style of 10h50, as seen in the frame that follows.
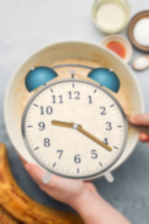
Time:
9h21
